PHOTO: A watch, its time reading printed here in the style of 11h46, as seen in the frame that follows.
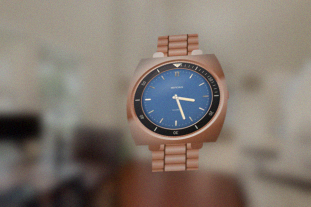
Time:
3h27
